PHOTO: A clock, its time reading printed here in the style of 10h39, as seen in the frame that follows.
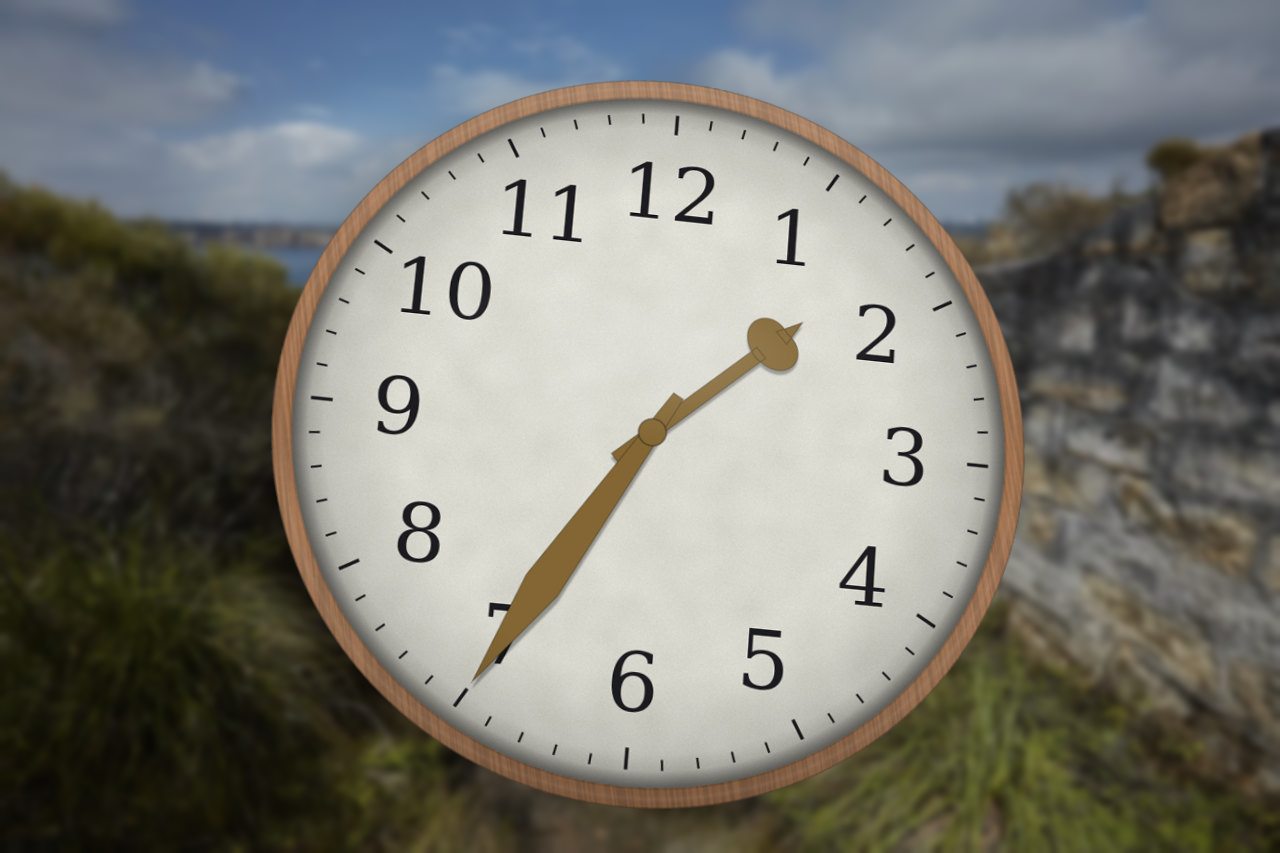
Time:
1h35
